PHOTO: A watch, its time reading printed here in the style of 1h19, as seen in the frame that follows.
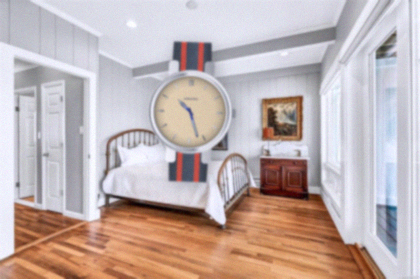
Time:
10h27
